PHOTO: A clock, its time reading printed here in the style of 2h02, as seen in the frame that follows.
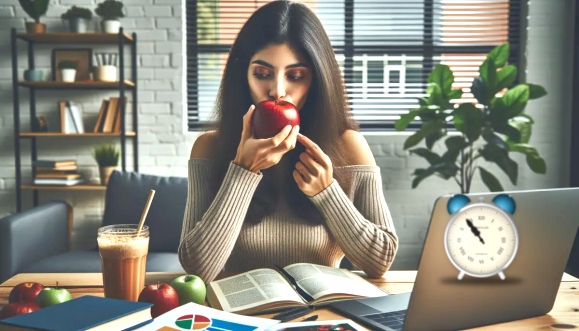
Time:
10h54
